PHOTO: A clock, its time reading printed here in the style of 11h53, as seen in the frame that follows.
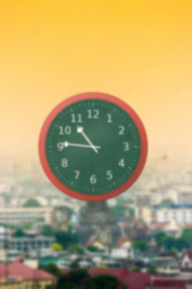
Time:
10h46
